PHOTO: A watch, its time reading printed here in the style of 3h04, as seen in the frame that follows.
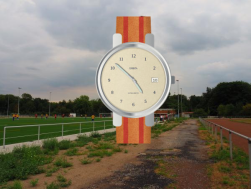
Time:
4h52
